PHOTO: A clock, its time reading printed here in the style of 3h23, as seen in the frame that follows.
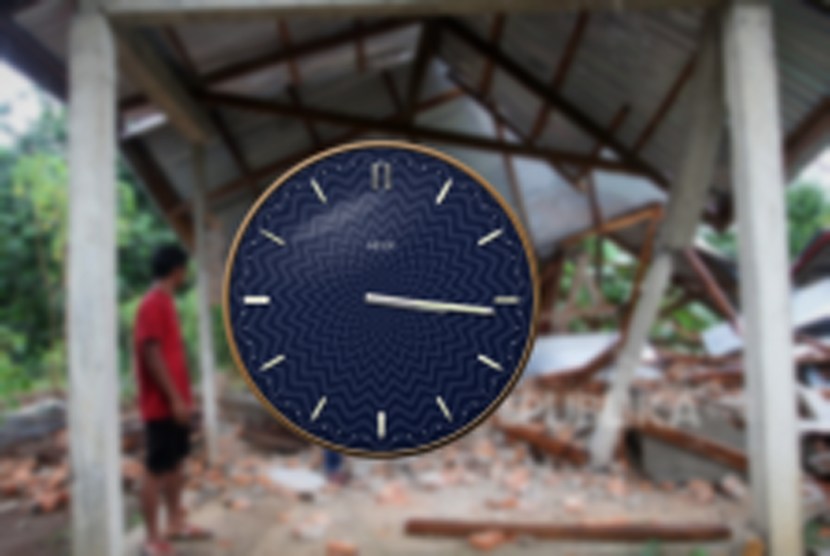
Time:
3h16
